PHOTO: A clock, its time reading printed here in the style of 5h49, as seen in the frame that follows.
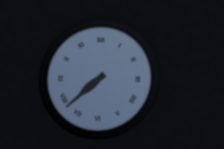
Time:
7h38
